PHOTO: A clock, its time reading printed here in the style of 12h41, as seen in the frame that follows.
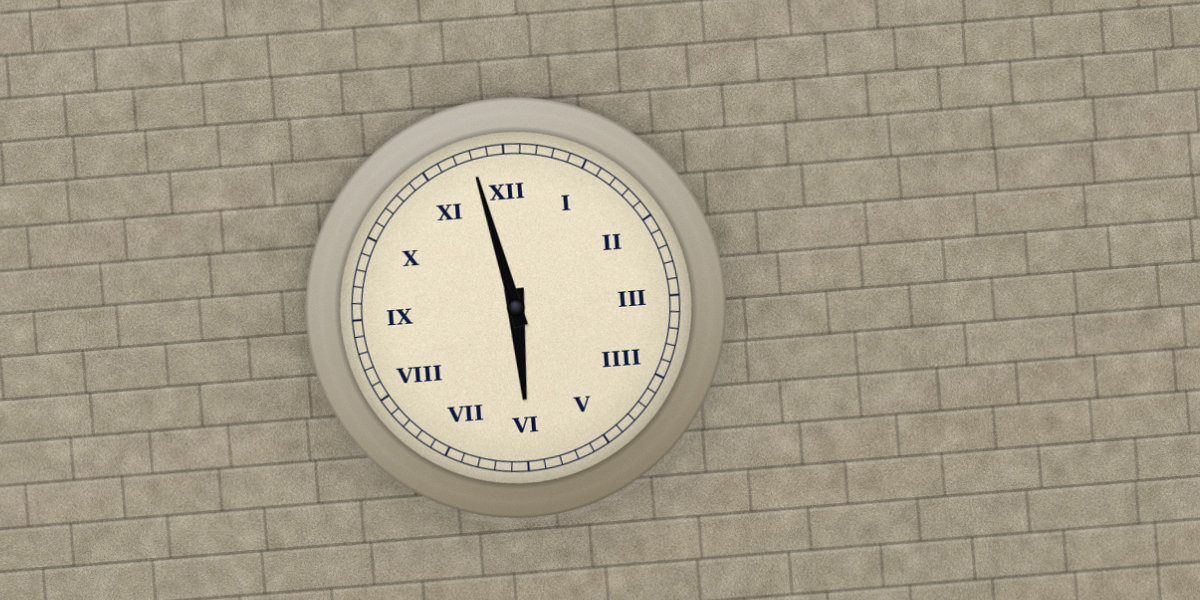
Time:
5h58
